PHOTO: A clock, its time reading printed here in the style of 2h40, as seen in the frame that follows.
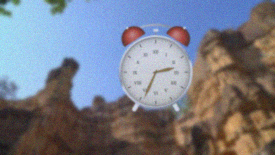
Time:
2h34
